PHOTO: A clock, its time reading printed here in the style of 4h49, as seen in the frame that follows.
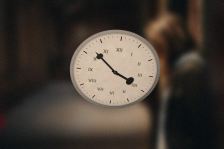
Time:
3h52
